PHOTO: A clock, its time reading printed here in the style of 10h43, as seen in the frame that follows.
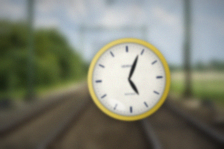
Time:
5h04
